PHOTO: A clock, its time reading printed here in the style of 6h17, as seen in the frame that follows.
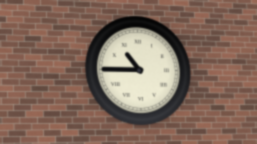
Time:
10h45
